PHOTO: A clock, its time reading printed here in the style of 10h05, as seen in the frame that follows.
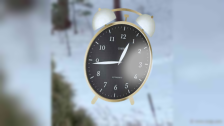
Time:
12h44
